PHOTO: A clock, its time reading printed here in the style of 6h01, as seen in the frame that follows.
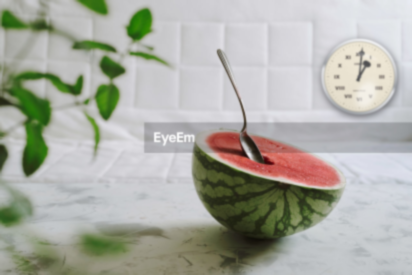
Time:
1h01
